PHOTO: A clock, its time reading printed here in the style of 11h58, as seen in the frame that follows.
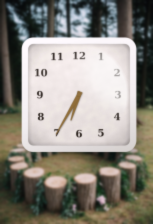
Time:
6h35
